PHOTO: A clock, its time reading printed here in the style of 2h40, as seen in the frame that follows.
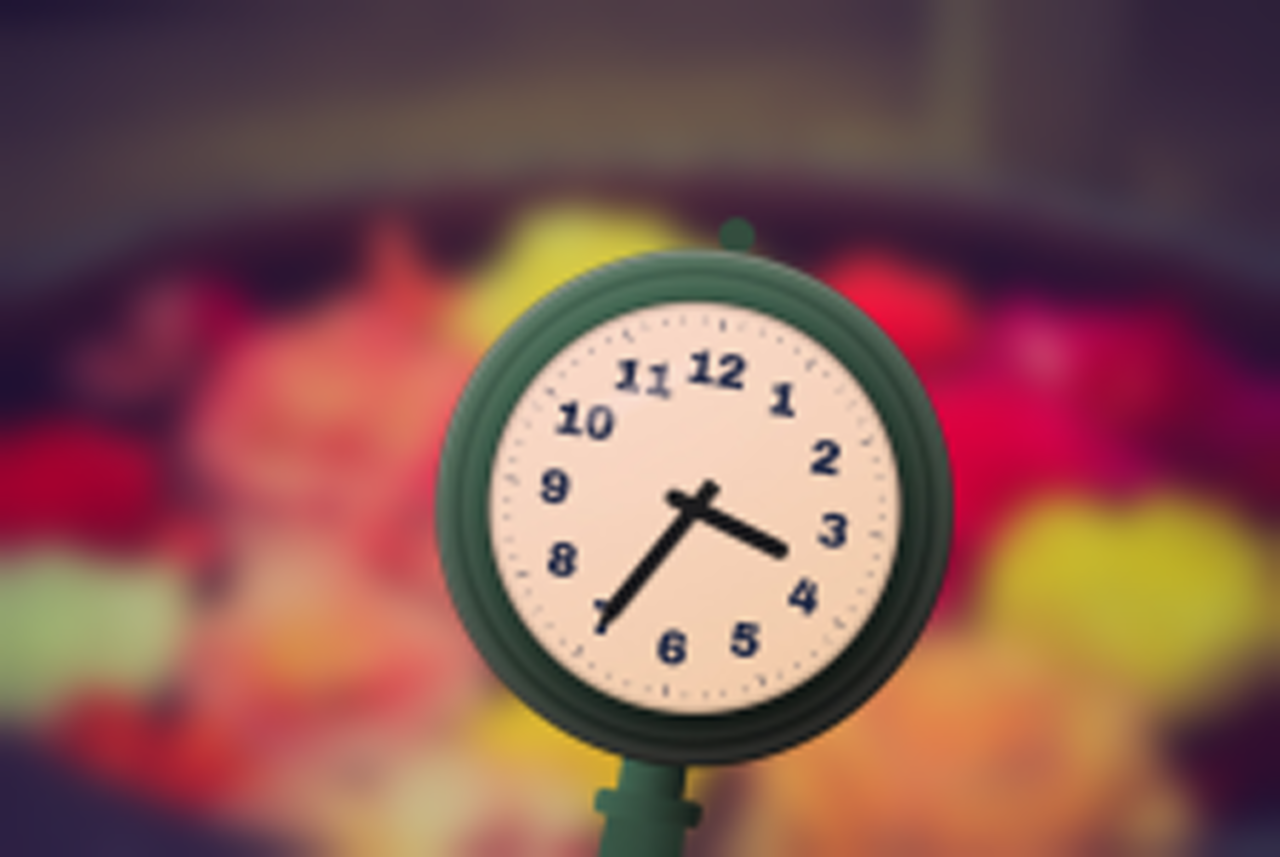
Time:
3h35
